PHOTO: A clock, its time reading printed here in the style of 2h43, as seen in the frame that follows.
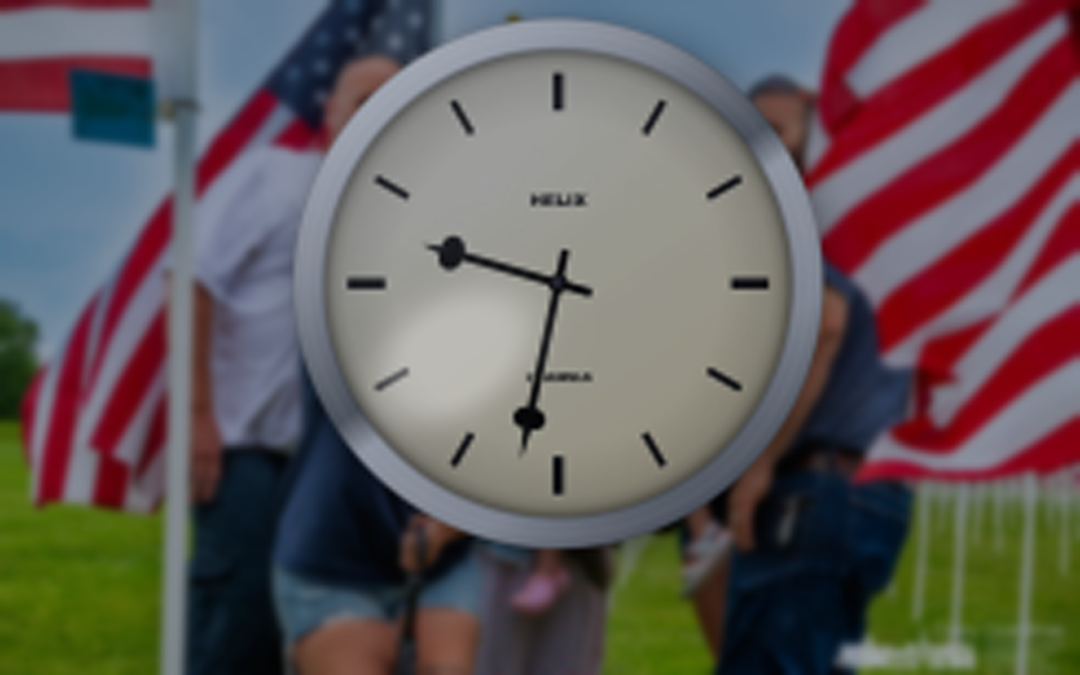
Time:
9h32
